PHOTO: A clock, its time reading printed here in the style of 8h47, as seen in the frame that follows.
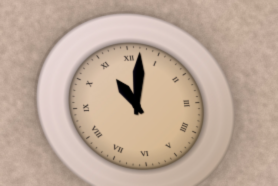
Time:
11h02
